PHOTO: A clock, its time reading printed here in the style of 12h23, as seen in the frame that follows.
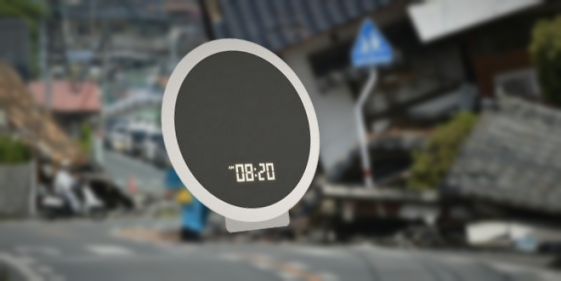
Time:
8h20
